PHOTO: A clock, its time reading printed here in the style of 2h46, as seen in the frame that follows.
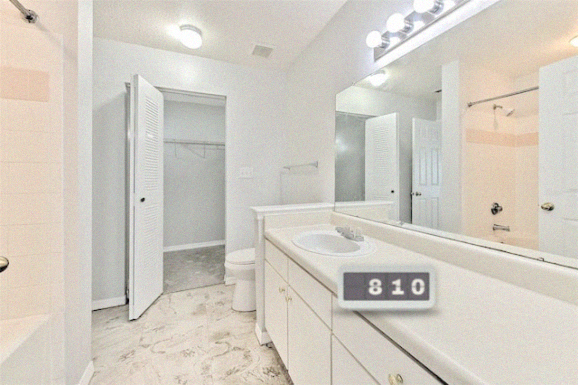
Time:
8h10
